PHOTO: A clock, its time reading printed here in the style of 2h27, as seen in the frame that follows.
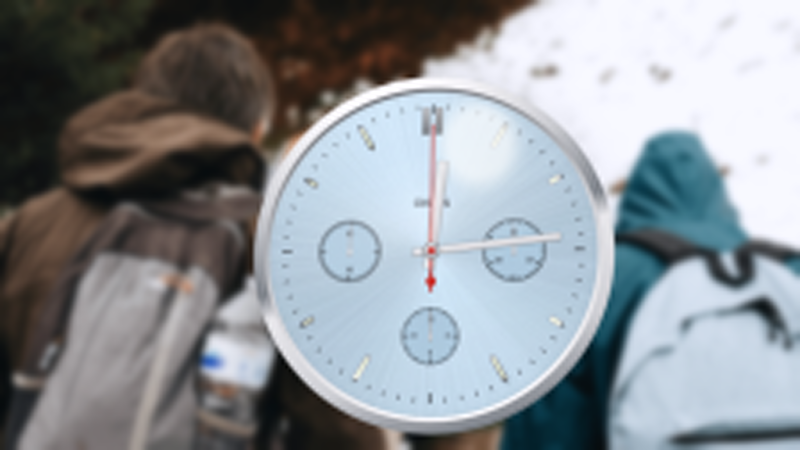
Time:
12h14
